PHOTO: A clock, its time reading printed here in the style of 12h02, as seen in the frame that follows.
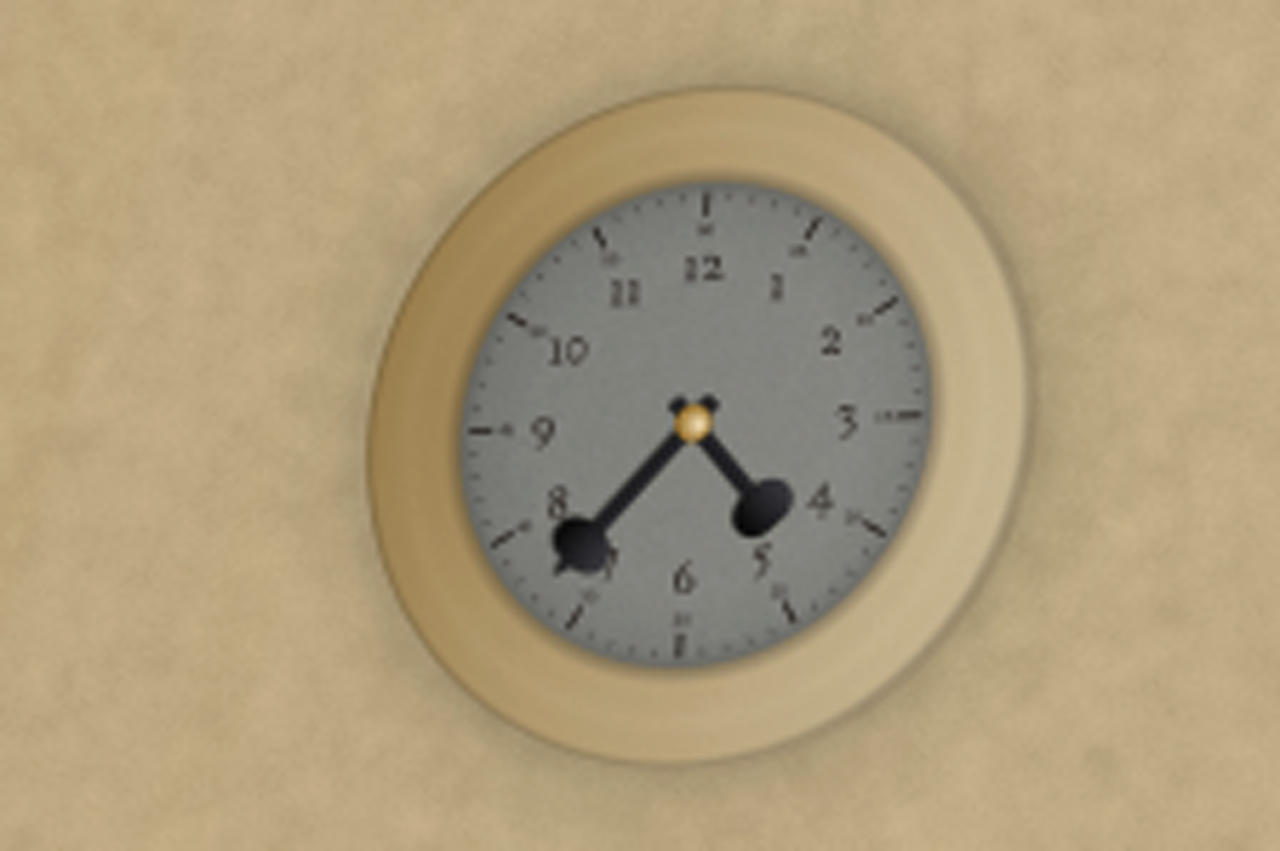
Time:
4h37
